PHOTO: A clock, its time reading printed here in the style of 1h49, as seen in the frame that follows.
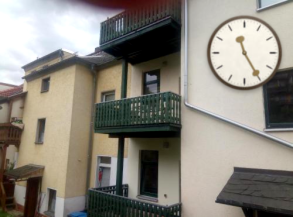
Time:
11h25
